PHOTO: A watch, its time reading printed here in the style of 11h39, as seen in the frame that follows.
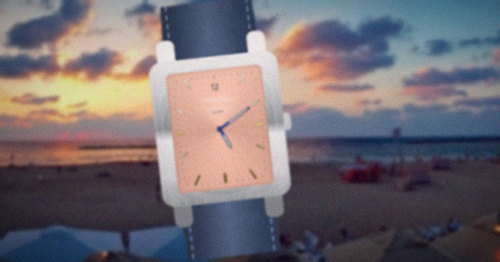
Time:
5h10
